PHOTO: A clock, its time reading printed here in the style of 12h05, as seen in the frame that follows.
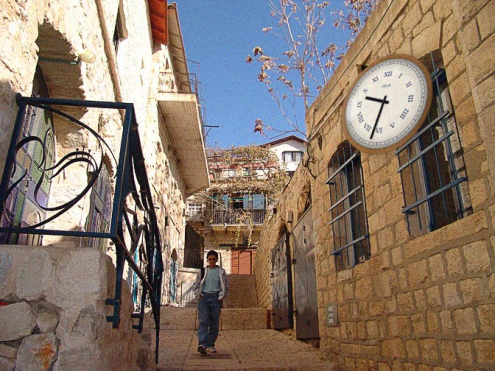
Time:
9h32
